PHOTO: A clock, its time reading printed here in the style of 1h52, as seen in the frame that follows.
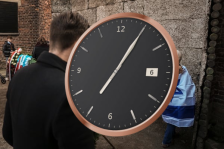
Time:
7h05
